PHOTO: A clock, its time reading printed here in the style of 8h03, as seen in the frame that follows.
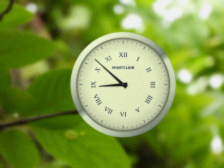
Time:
8h52
